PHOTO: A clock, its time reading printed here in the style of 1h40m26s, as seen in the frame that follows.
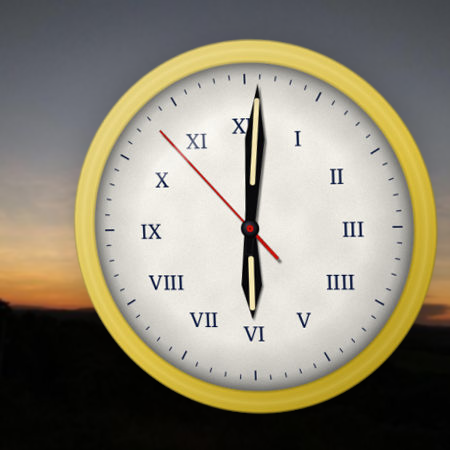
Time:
6h00m53s
